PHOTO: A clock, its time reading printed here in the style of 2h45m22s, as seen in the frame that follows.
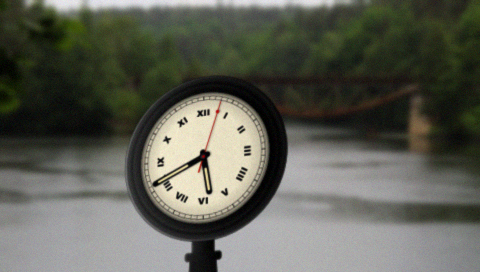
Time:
5h41m03s
